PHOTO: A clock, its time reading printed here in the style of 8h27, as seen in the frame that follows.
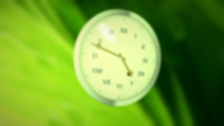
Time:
4h48
